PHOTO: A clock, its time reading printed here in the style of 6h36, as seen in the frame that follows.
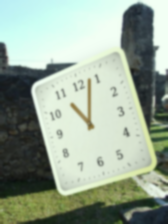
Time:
11h03
